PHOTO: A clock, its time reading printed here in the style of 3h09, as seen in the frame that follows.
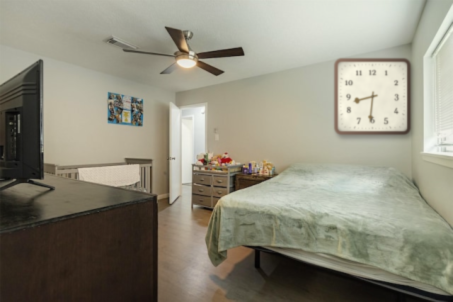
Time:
8h31
